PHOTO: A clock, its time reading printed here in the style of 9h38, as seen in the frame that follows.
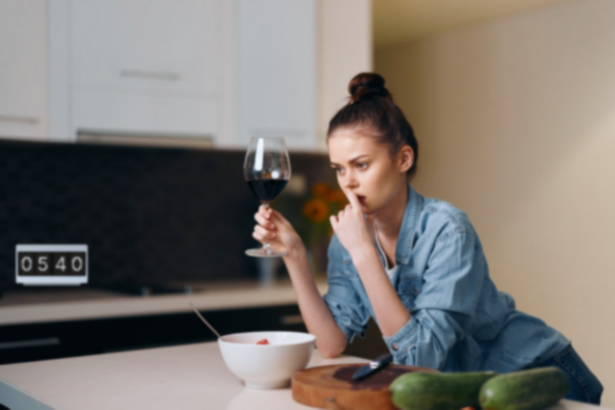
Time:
5h40
